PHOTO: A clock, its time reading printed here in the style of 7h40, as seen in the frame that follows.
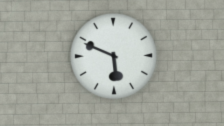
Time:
5h49
